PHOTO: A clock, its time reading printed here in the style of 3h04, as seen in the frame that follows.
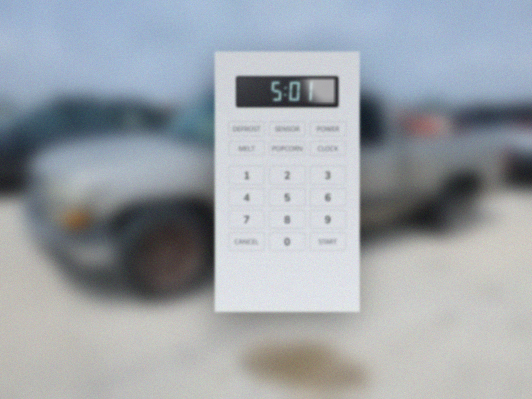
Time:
5h01
